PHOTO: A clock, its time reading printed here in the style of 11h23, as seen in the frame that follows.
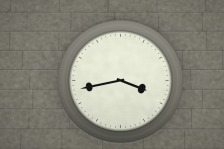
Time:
3h43
